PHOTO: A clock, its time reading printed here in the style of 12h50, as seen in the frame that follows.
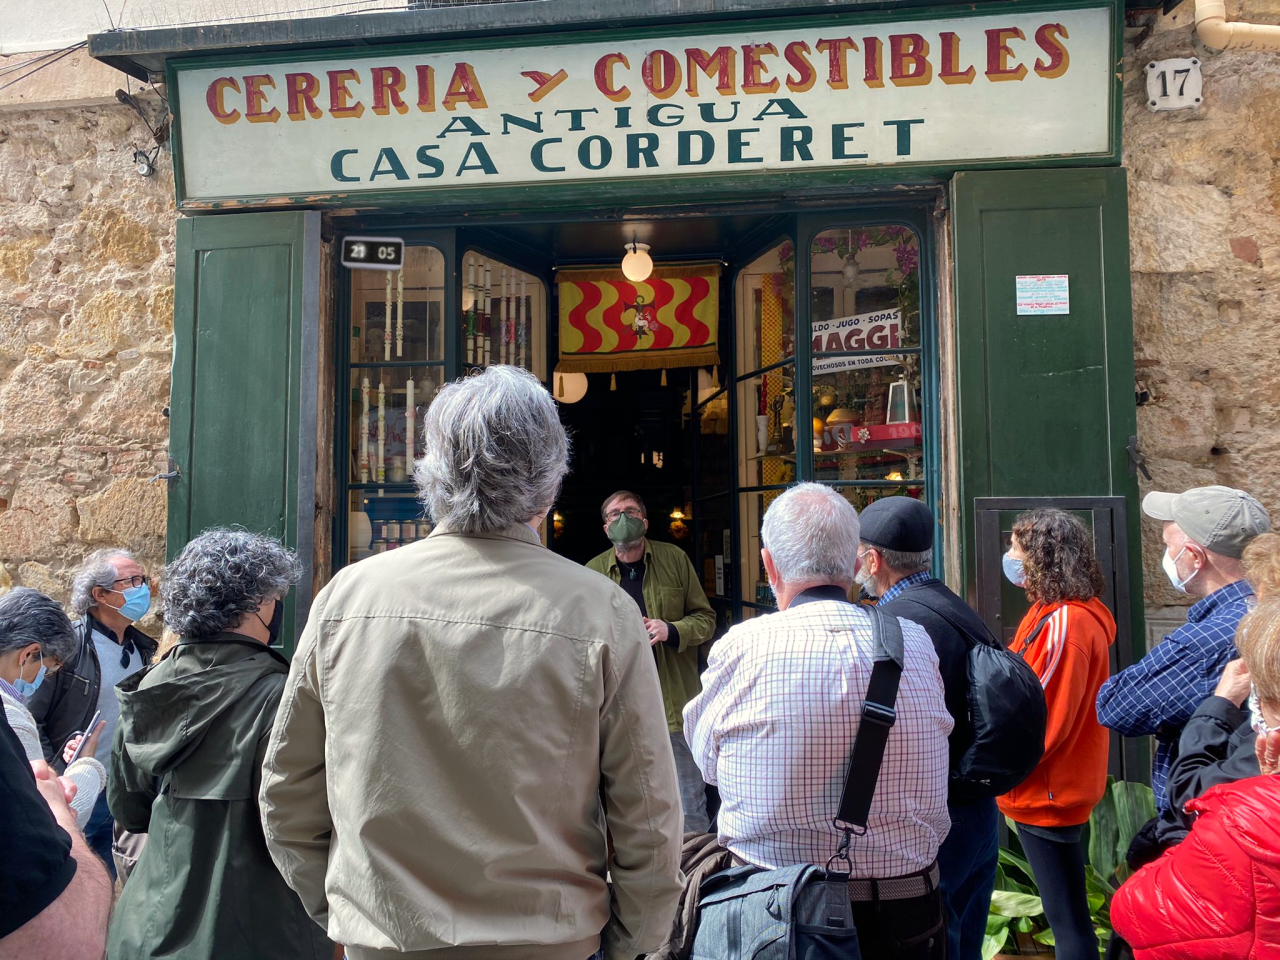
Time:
21h05
